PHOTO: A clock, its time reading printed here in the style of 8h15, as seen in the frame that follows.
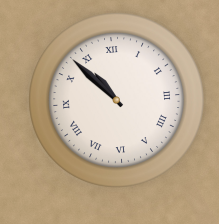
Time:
10h53
